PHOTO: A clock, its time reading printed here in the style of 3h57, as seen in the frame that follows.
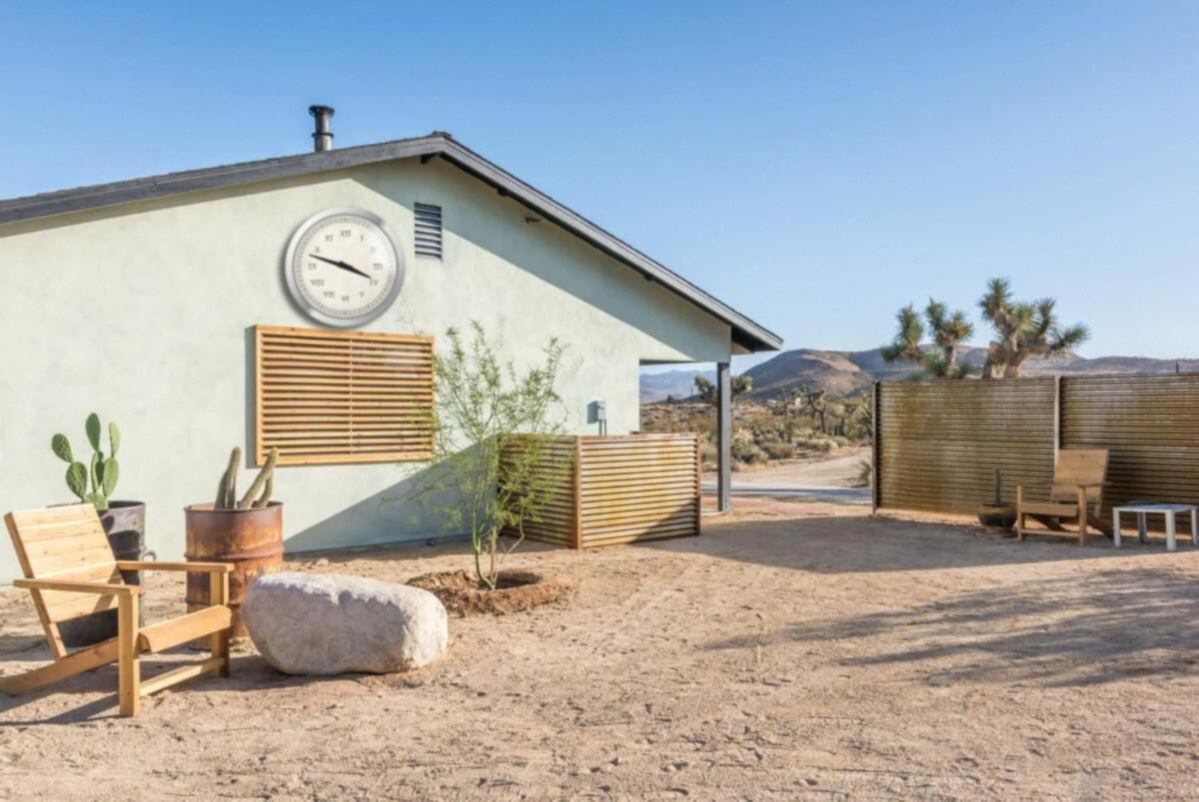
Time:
3h48
